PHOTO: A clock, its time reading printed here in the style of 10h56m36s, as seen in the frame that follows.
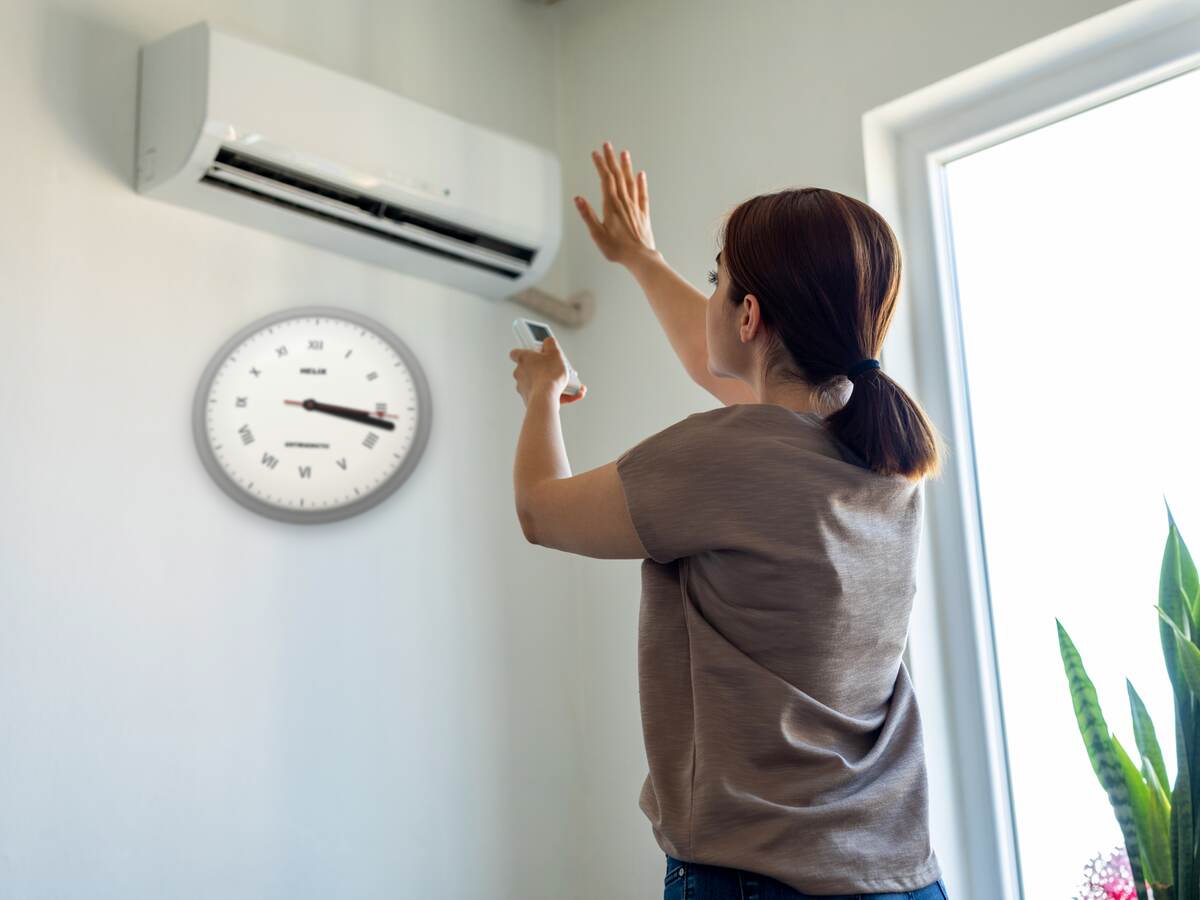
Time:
3h17m16s
